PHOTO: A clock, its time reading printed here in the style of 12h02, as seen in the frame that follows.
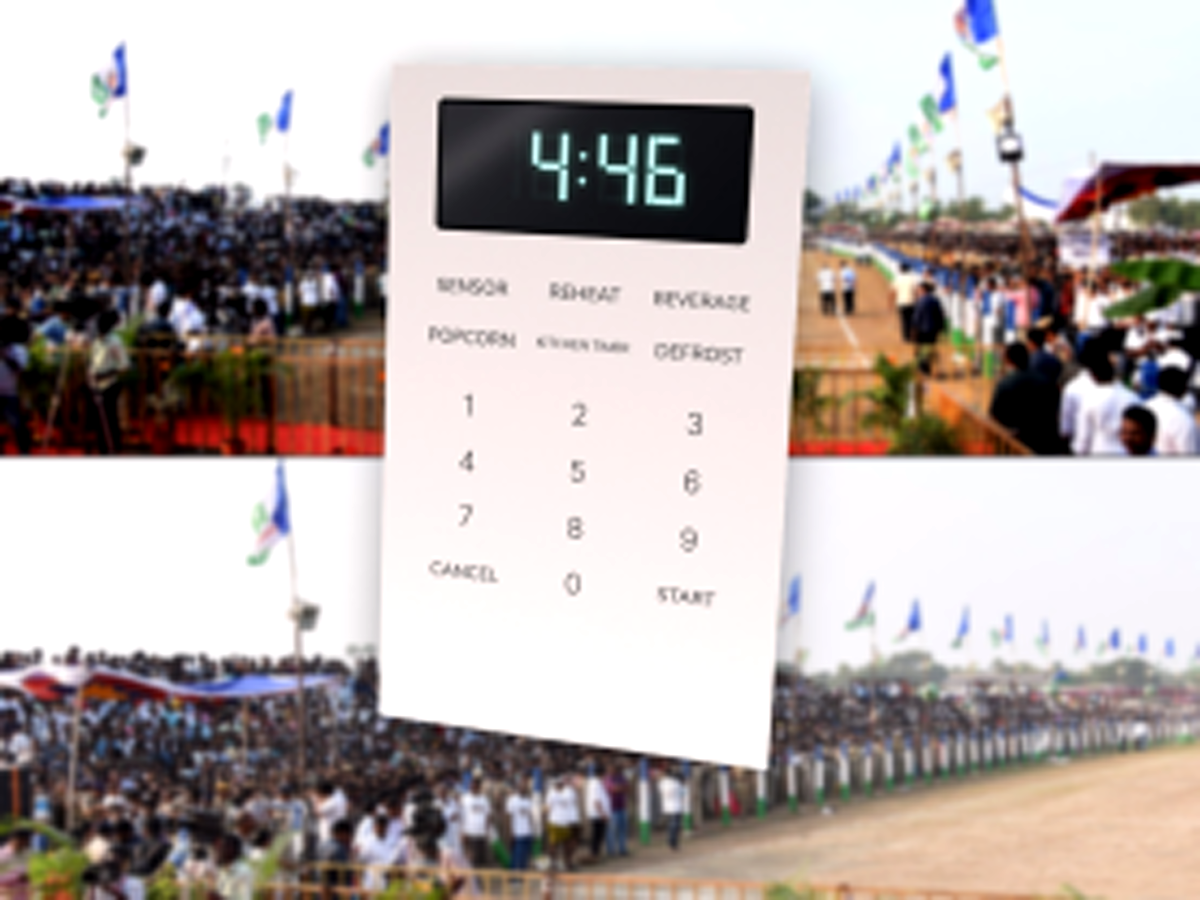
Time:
4h46
